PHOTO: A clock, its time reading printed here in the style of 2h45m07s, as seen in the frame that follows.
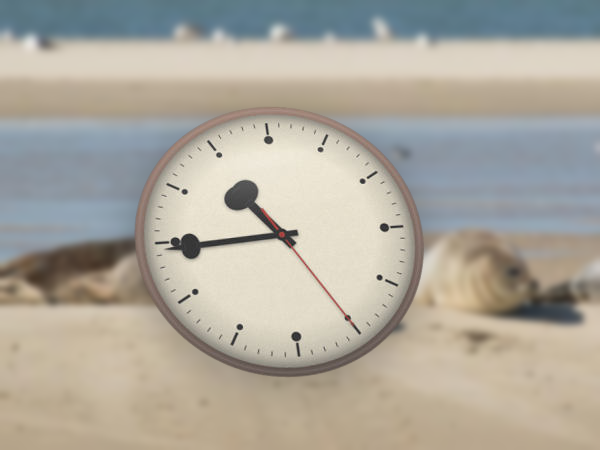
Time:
10h44m25s
